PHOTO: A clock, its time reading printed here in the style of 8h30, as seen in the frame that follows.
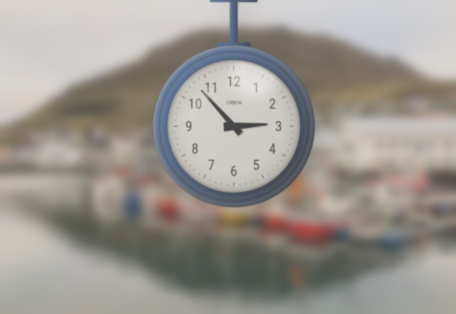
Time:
2h53
